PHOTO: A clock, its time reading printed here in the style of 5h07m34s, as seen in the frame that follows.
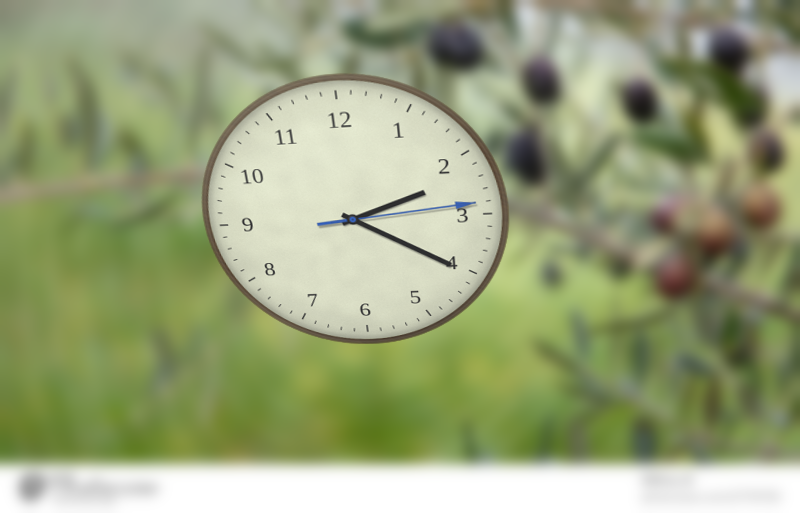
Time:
2h20m14s
